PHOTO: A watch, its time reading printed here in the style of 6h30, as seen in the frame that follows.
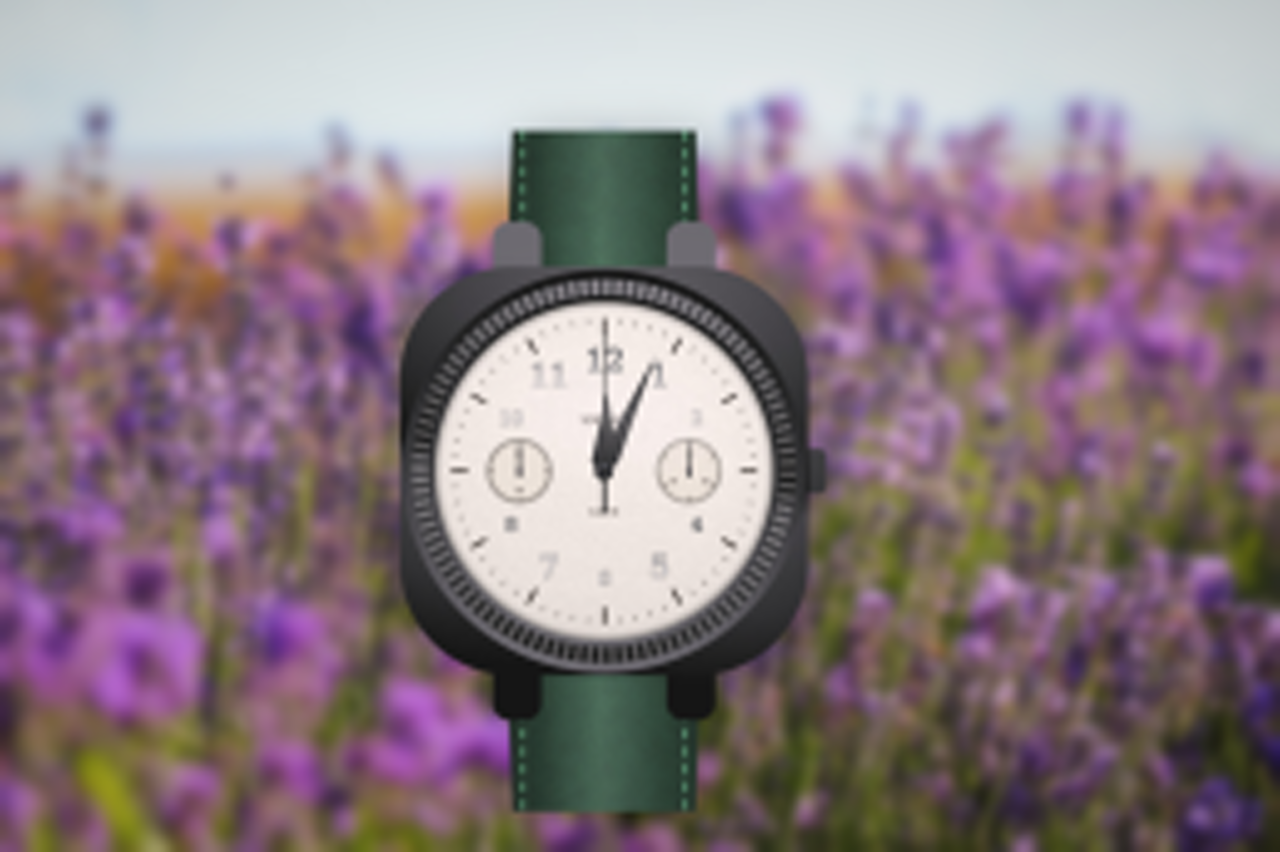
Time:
12h04
